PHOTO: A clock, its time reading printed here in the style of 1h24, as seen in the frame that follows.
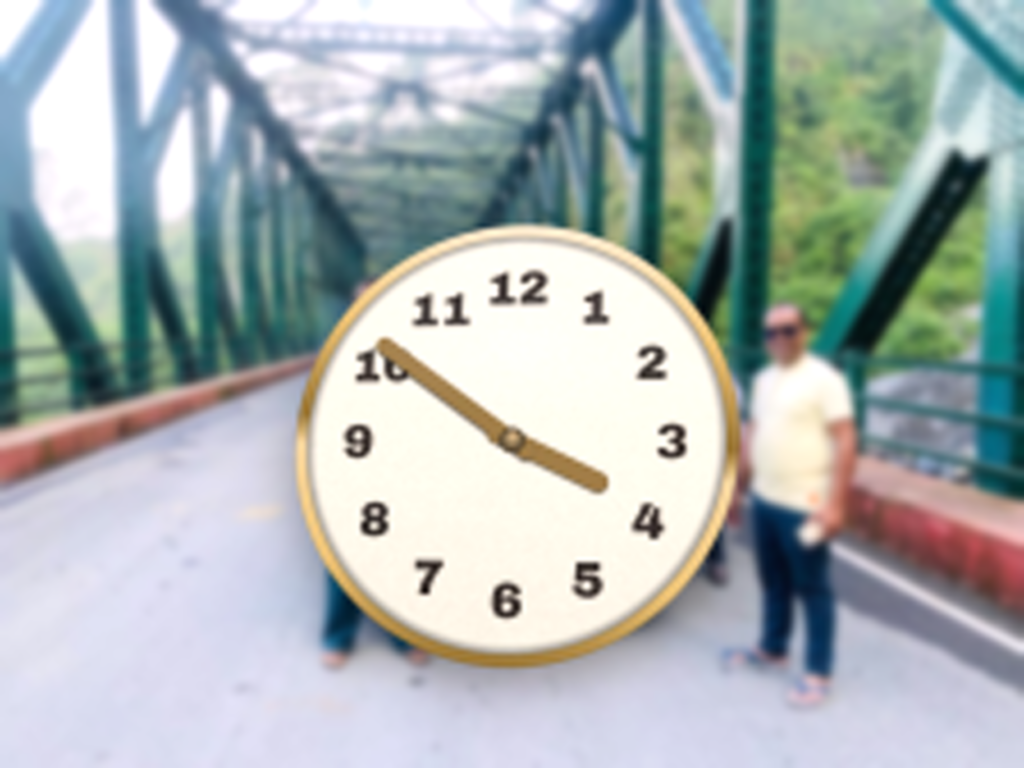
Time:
3h51
